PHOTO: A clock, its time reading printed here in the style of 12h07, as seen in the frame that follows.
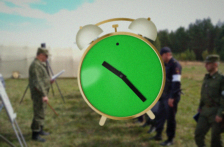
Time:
10h24
